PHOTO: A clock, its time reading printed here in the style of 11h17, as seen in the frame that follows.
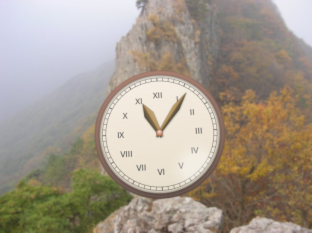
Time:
11h06
